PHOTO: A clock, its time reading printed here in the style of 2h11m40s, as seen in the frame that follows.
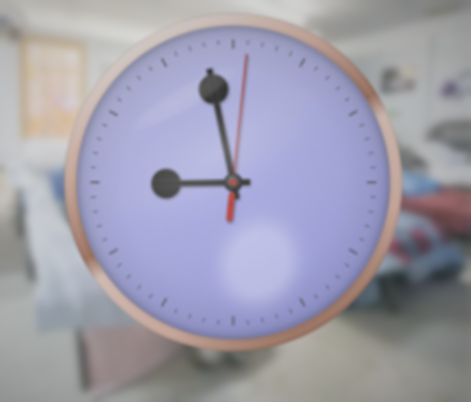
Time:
8h58m01s
